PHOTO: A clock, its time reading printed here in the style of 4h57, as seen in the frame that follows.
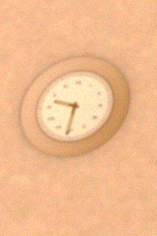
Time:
9h31
